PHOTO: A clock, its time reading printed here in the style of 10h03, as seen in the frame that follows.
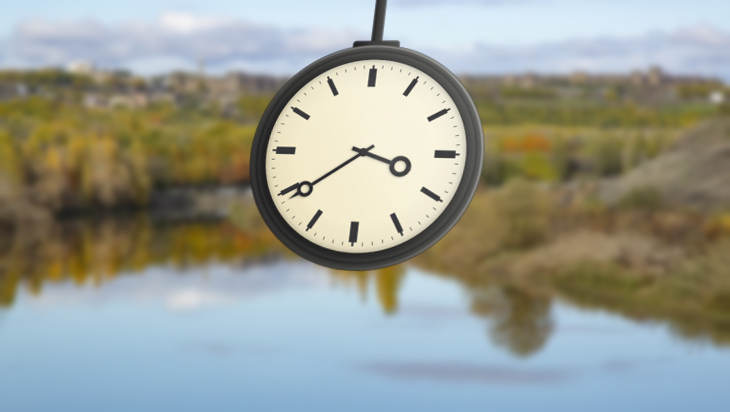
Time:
3h39
